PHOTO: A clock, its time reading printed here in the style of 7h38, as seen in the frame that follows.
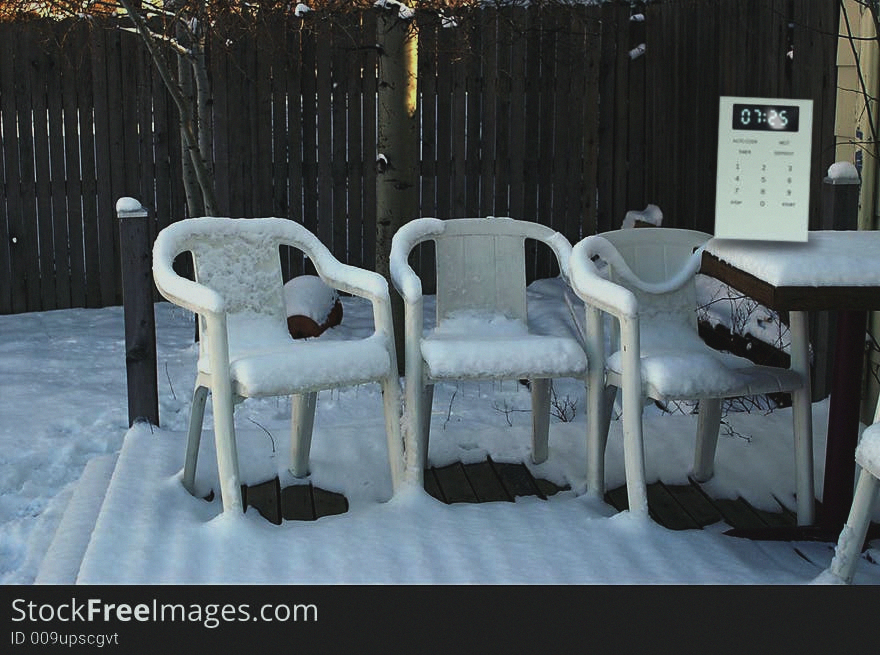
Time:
7h25
